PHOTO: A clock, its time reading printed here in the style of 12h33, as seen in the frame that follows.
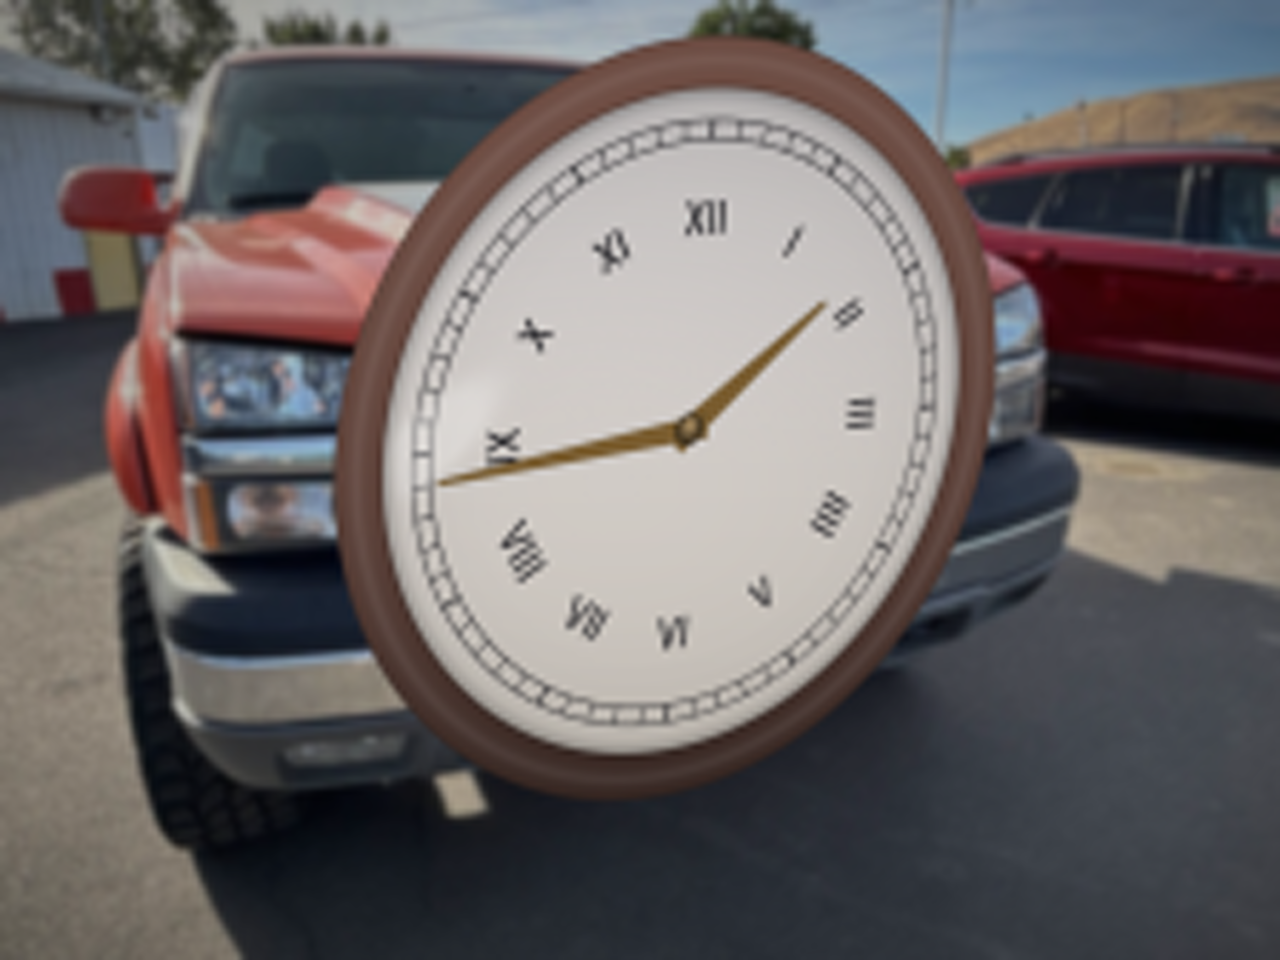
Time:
1h44
